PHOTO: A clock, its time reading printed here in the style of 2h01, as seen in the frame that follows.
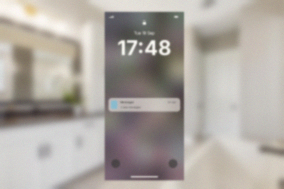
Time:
17h48
